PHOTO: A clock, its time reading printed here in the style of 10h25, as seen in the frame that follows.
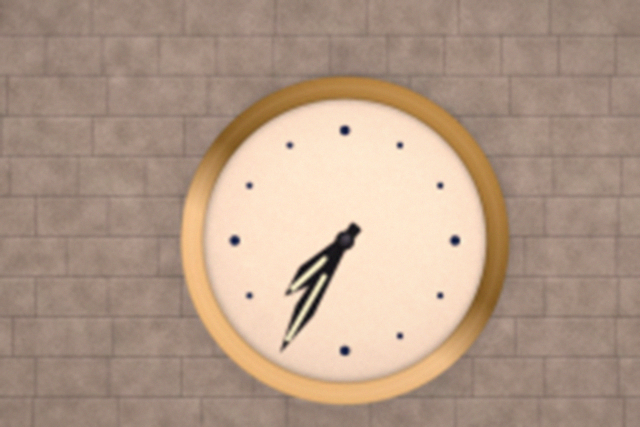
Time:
7h35
